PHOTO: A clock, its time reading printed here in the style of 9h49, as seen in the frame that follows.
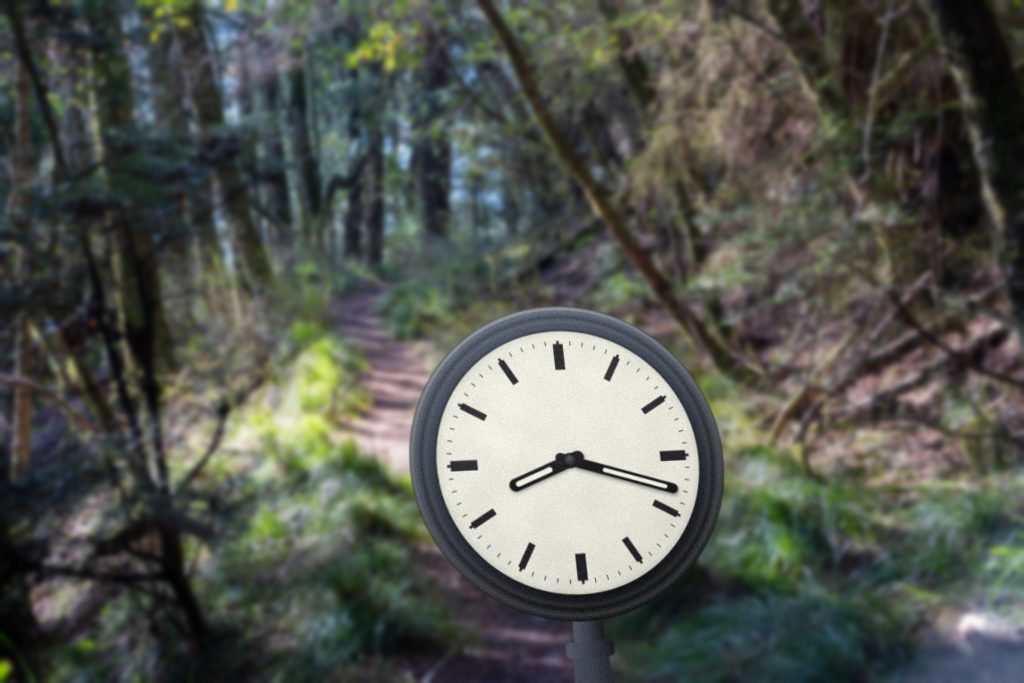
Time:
8h18
